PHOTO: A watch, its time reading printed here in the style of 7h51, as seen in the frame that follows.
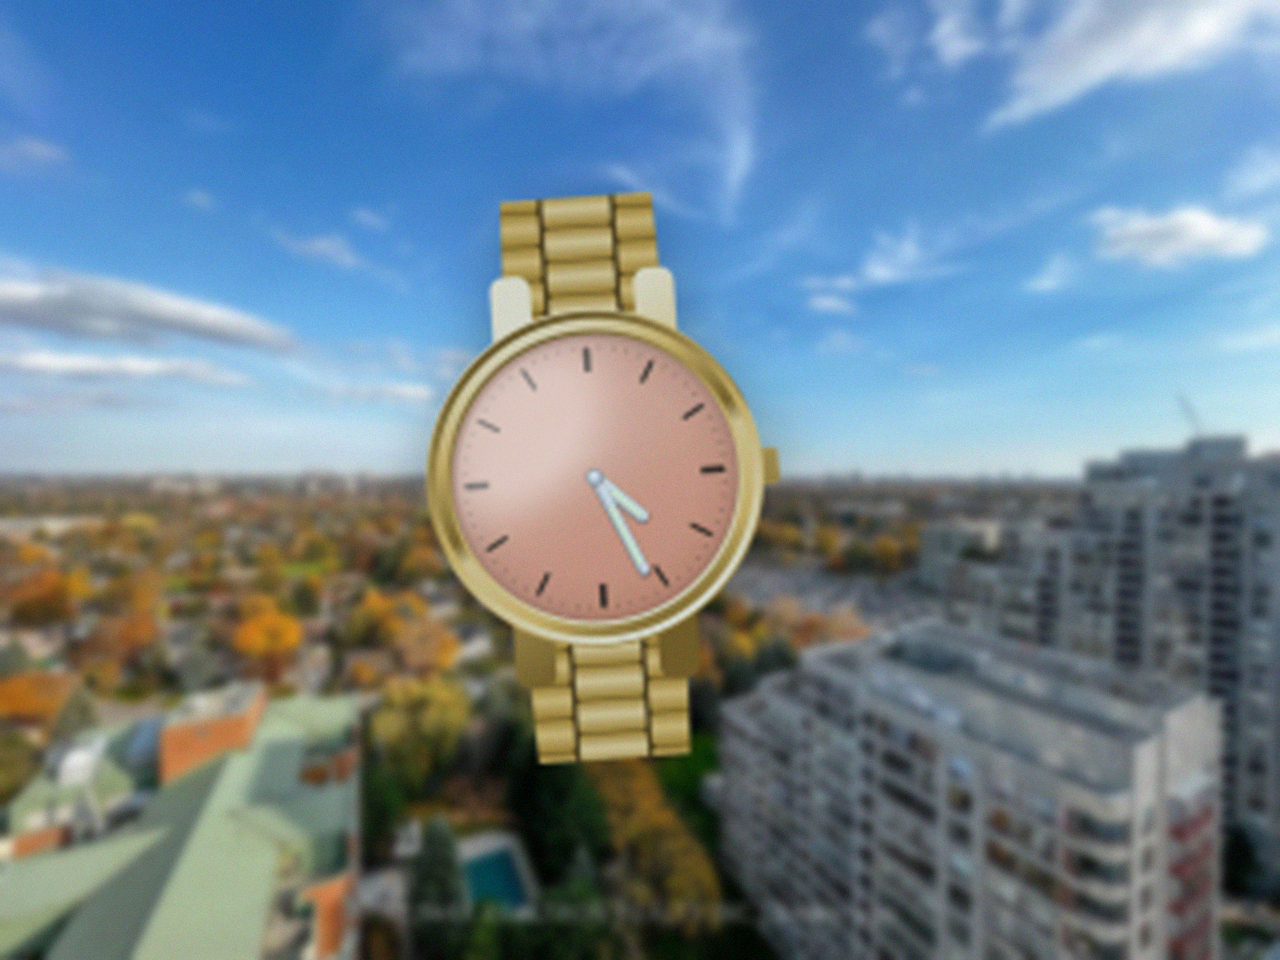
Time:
4h26
